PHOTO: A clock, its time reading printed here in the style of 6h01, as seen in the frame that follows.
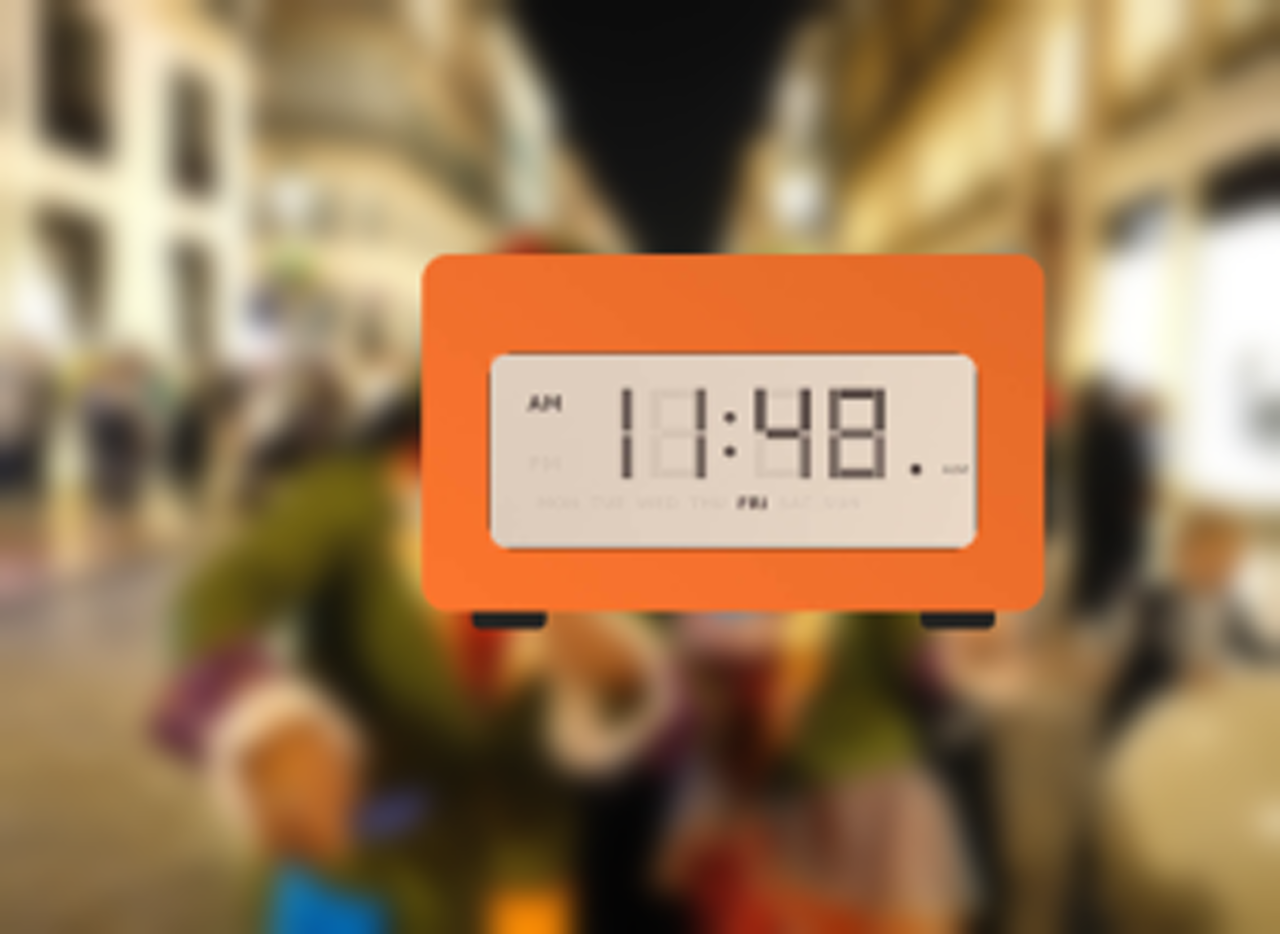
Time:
11h48
